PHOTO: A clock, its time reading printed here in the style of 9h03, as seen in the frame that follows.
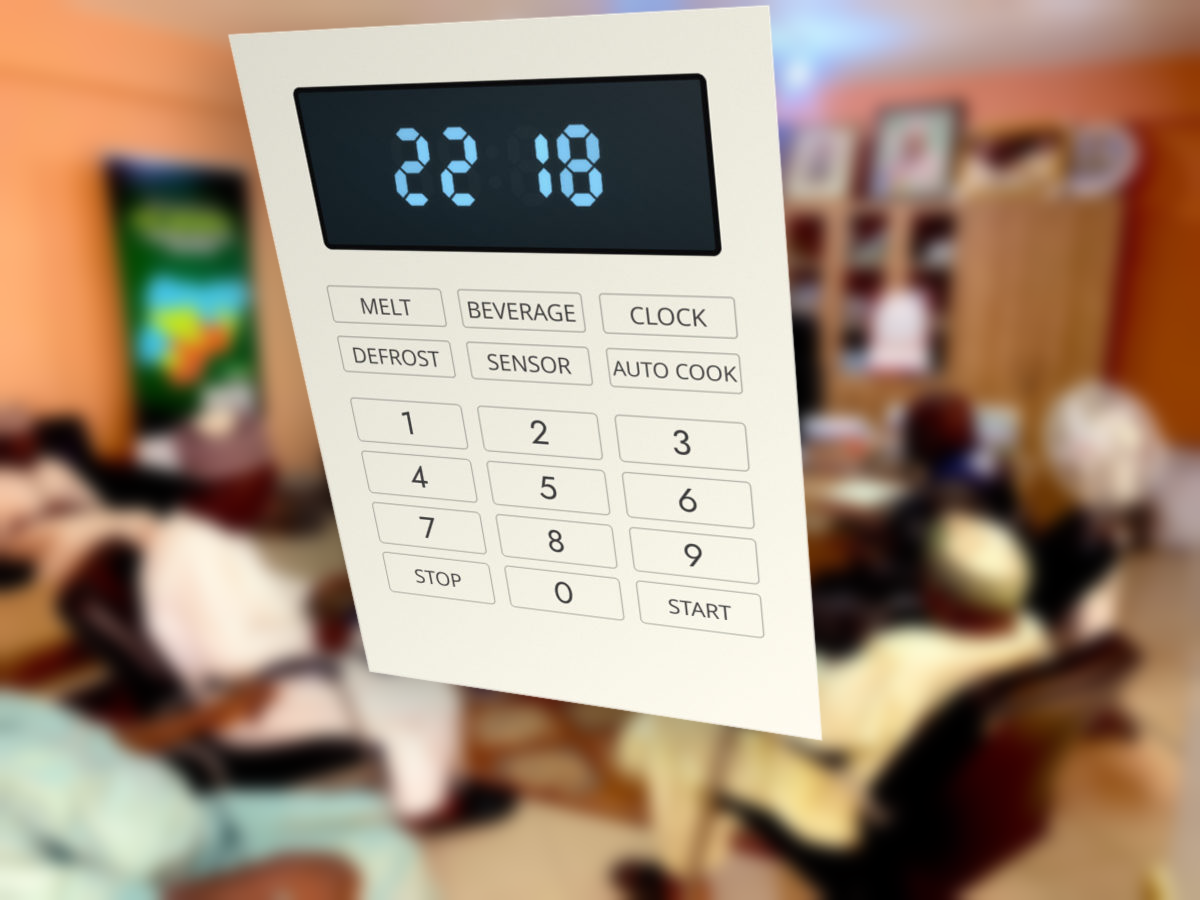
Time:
22h18
